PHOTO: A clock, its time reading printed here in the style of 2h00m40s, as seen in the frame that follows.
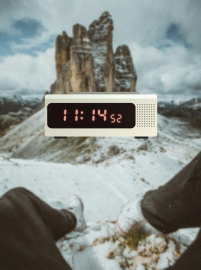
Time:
11h14m52s
